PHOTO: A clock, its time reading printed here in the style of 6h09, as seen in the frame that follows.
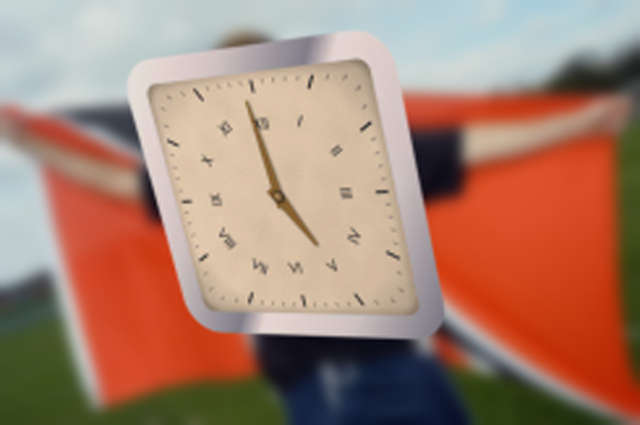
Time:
4h59
